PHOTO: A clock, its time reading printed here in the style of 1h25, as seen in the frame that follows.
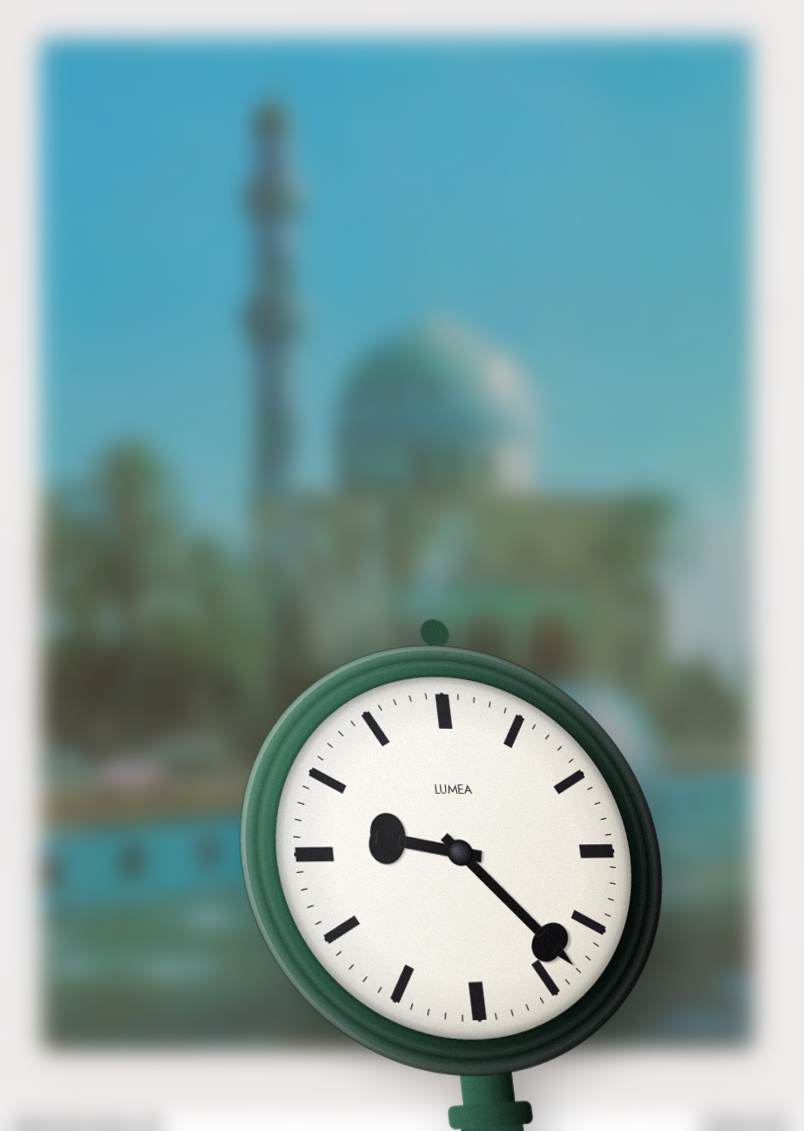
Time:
9h23
